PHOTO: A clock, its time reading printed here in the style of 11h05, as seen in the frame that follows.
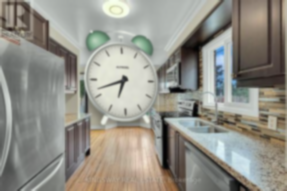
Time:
6h42
